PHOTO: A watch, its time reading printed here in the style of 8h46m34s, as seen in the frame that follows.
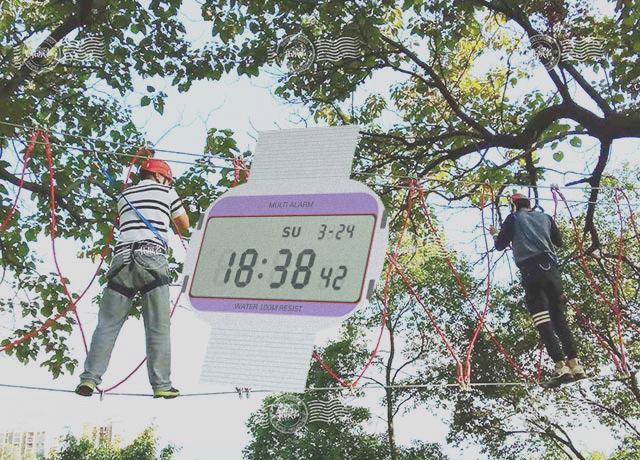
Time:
18h38m42s
